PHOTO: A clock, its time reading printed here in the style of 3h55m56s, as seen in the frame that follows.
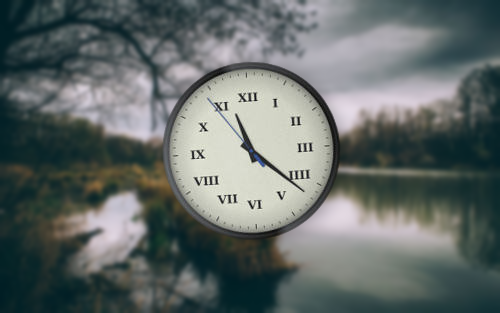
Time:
11h21m54s
